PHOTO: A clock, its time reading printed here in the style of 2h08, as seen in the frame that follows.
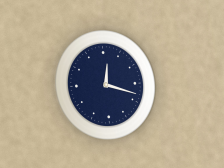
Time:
12h18
